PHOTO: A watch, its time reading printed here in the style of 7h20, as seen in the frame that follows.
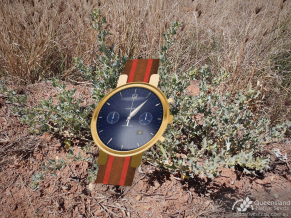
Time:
1h06
